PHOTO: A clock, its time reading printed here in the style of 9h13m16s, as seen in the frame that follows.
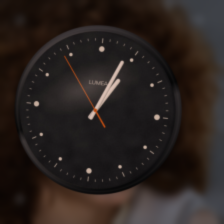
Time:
1h03m54s
